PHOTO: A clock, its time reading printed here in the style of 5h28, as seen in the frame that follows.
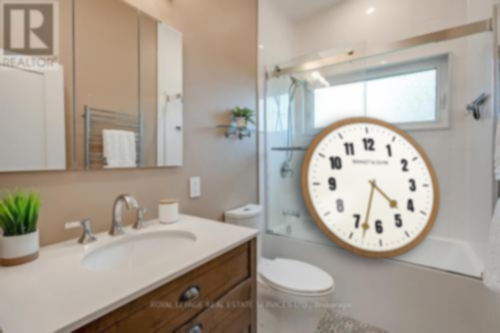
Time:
4h33
